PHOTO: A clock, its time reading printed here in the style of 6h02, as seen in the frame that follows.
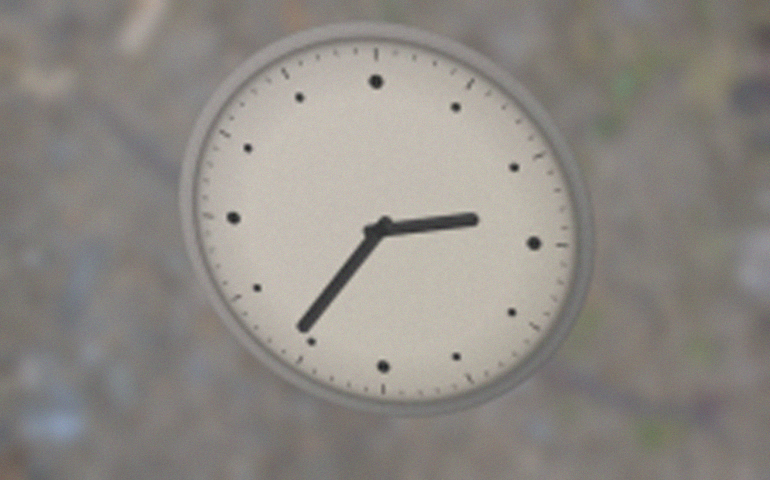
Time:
2h36
